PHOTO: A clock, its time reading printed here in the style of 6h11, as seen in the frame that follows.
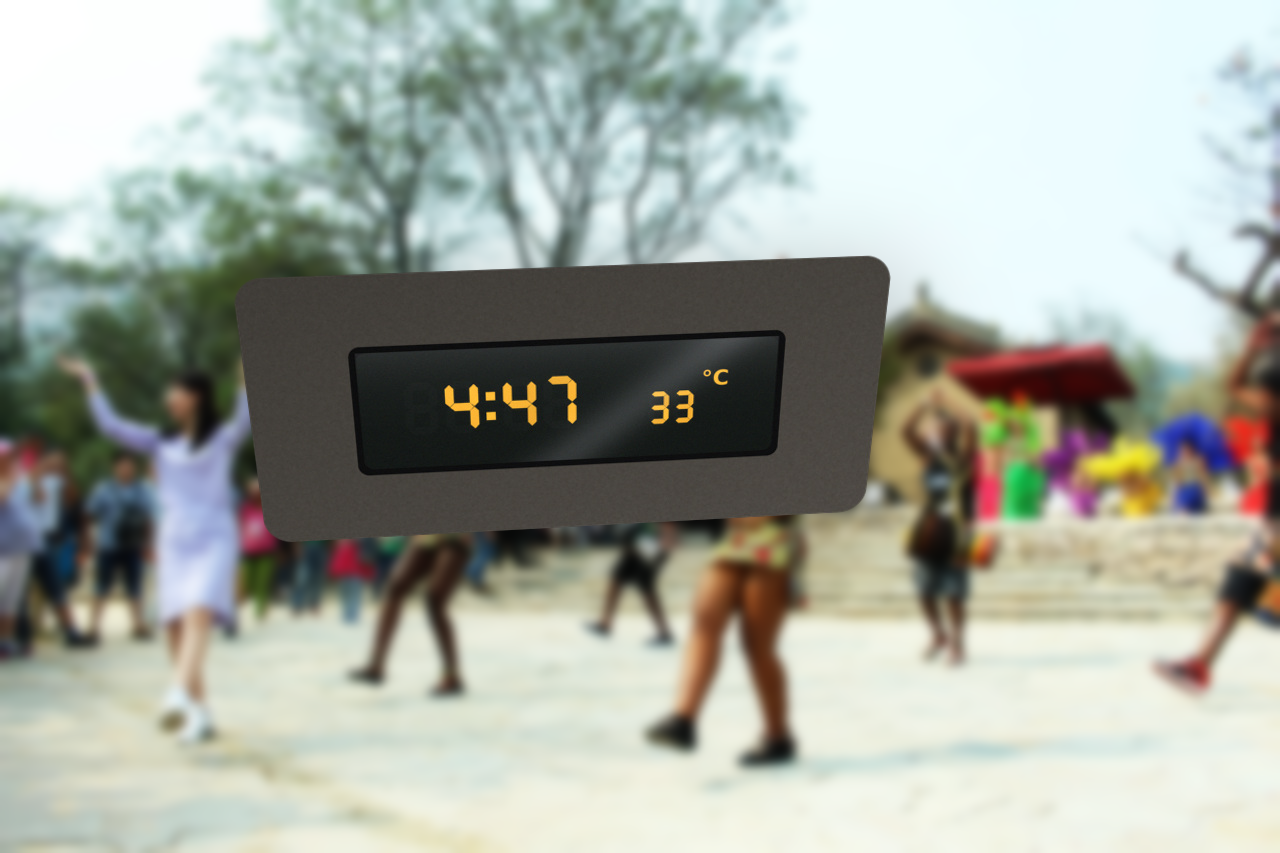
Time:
4h47
